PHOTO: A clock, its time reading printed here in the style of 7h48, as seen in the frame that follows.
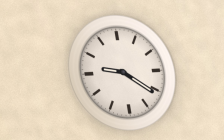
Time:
9h21
